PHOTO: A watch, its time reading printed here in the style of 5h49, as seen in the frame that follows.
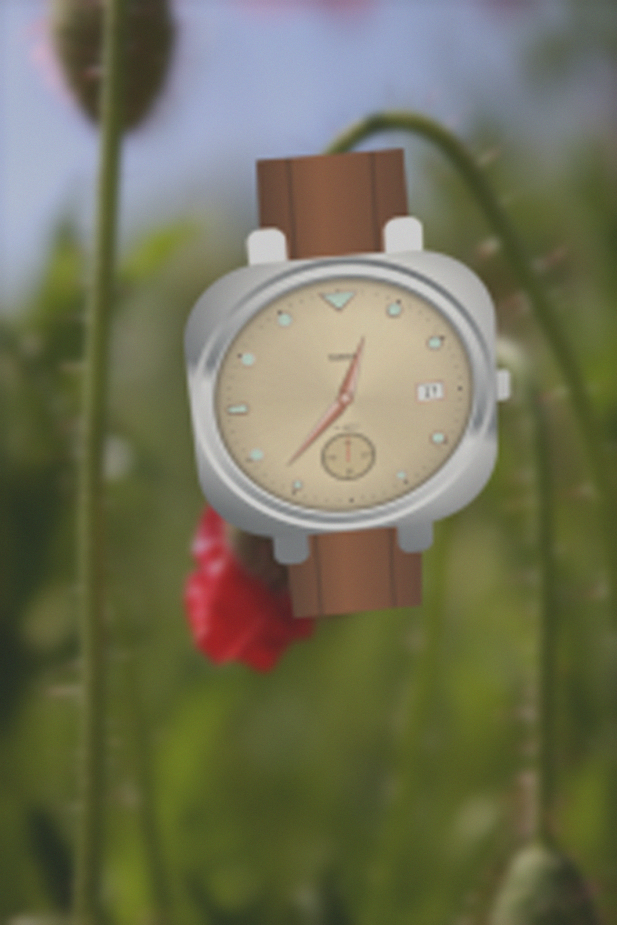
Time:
12h37
